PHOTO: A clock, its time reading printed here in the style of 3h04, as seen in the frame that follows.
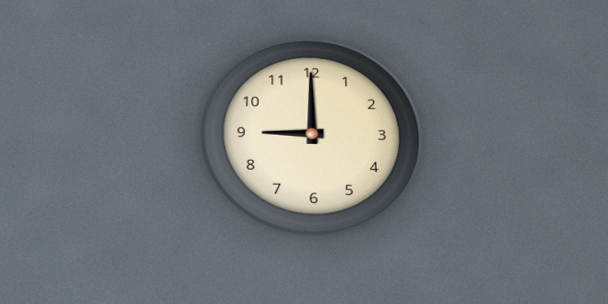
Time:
9h00
